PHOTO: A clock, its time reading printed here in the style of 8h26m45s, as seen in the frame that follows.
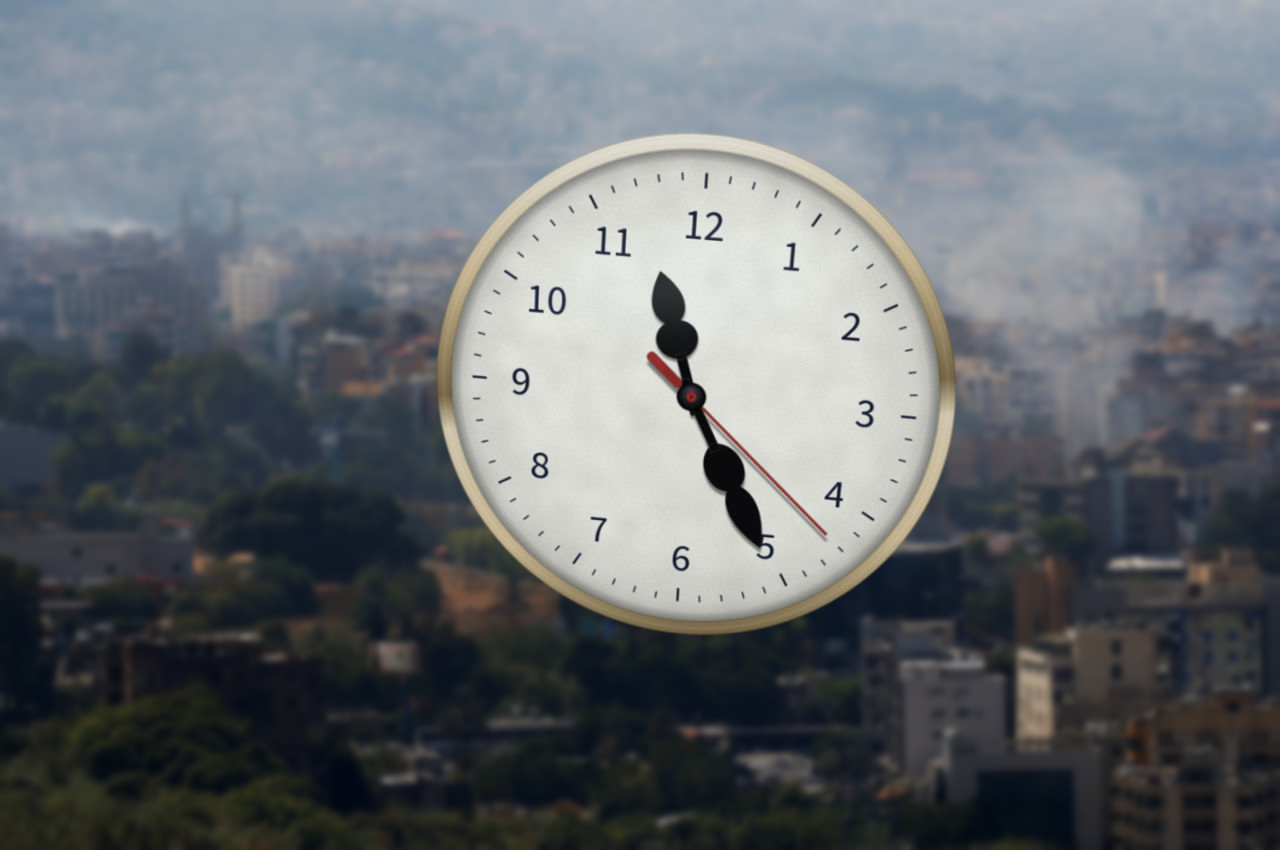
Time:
11h25m22s
